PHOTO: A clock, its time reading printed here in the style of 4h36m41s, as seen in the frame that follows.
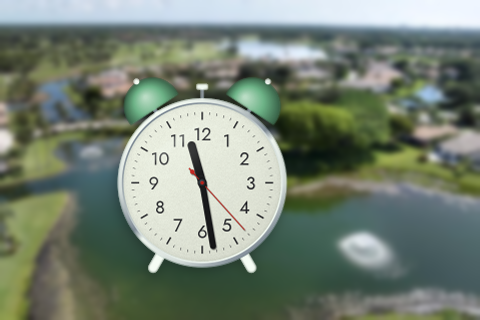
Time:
11h28m23s
